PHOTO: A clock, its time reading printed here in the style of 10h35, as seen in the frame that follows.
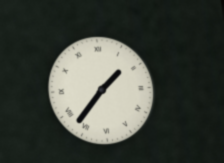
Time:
1h37
